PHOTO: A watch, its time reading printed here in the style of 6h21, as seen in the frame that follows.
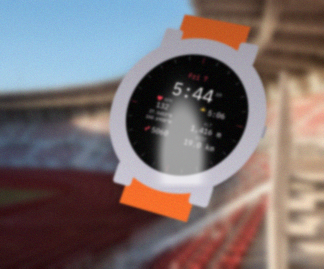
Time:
5h44
